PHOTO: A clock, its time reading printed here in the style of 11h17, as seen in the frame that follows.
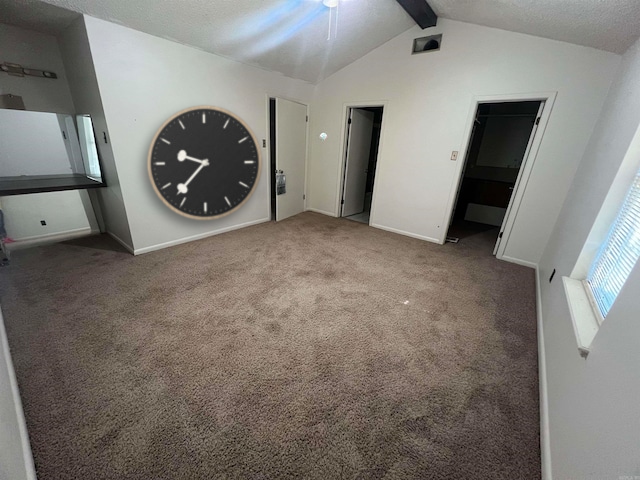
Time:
9h37
